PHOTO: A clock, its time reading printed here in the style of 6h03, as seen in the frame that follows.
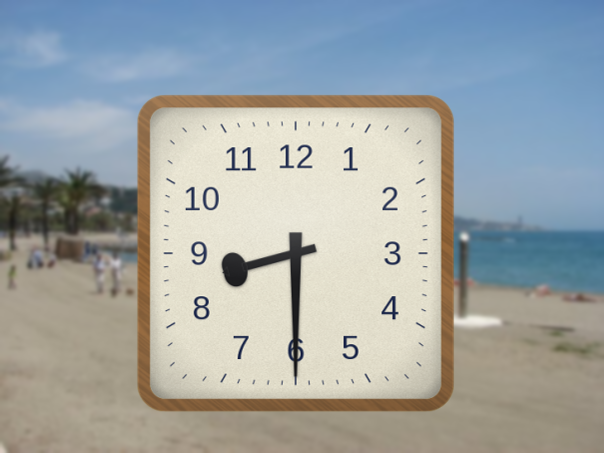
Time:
8h30
